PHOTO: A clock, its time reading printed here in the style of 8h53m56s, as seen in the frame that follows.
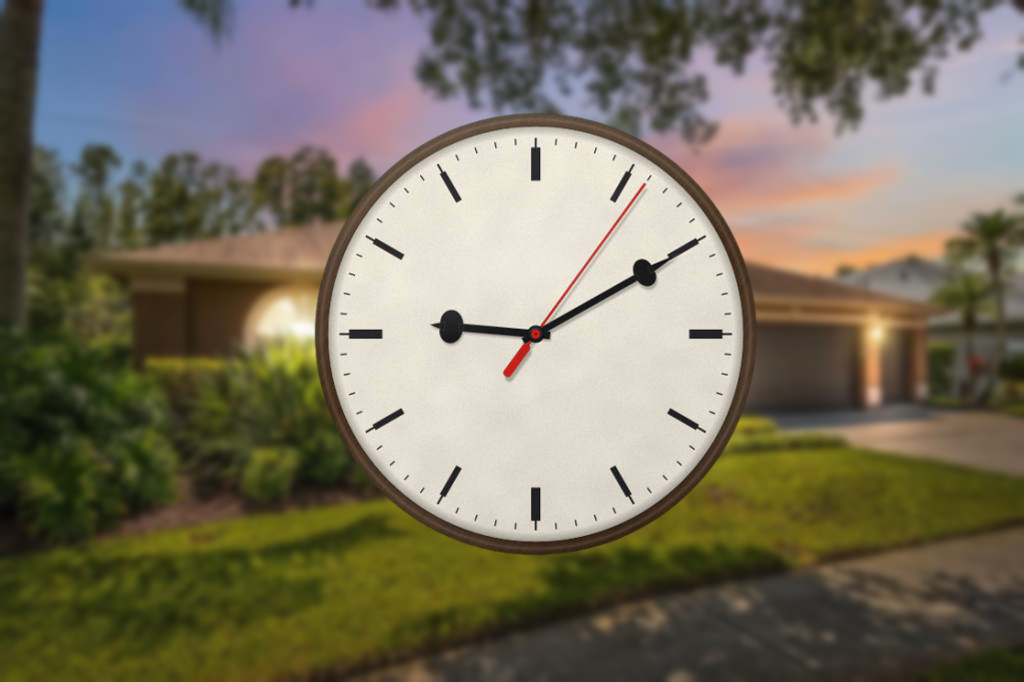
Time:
9h10m06s
